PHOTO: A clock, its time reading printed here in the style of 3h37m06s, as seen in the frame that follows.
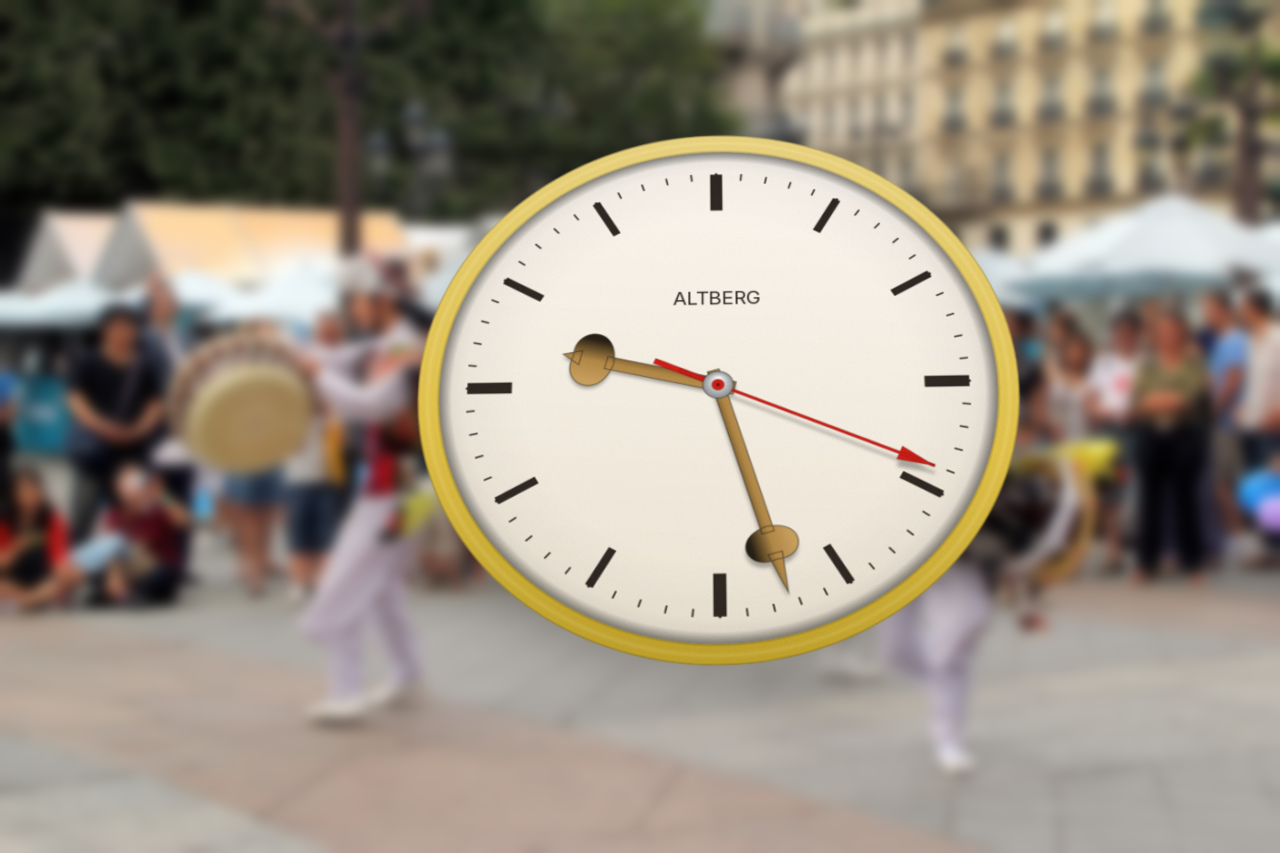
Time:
9h27m19s
